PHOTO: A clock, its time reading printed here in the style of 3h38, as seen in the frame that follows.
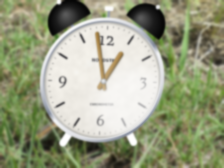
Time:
12h58
